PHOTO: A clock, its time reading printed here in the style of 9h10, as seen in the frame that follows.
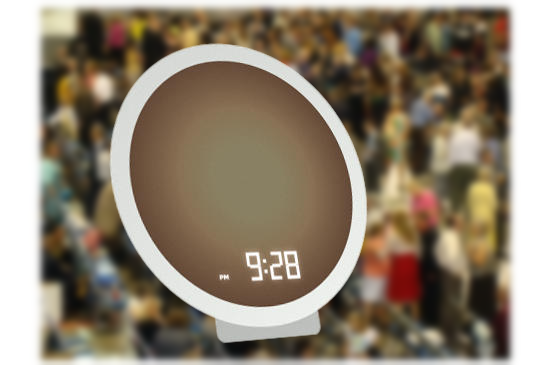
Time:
9h28
